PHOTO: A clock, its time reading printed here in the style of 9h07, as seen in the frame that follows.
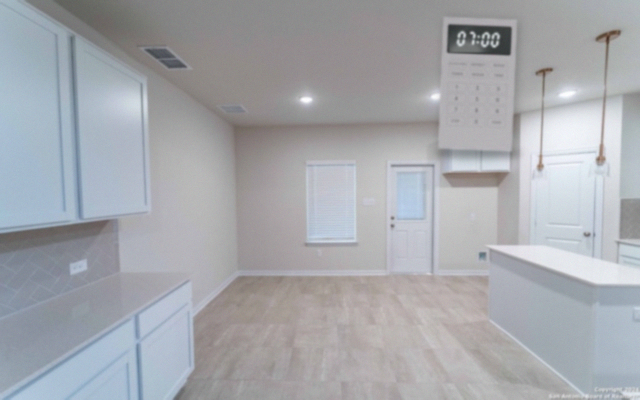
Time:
7h00
